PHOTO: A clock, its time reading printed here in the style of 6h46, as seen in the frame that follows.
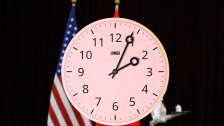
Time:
2h04
